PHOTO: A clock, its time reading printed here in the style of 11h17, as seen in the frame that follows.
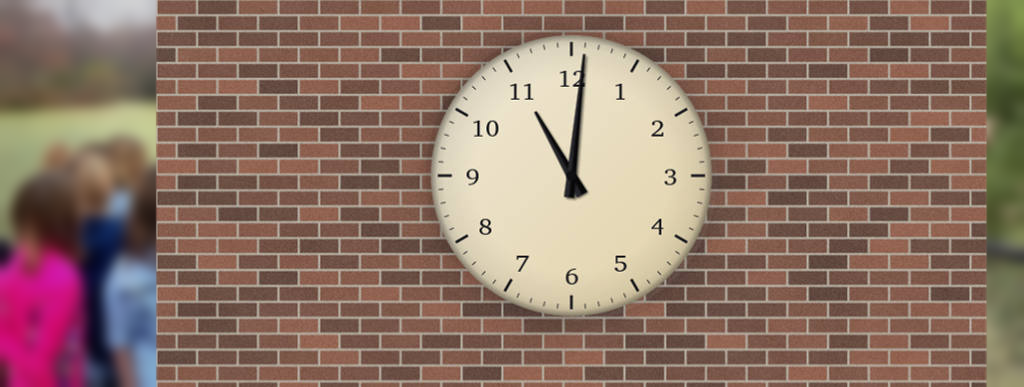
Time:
11h01
